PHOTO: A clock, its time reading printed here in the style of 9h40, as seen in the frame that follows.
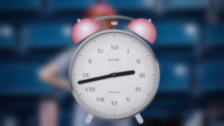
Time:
2h43
